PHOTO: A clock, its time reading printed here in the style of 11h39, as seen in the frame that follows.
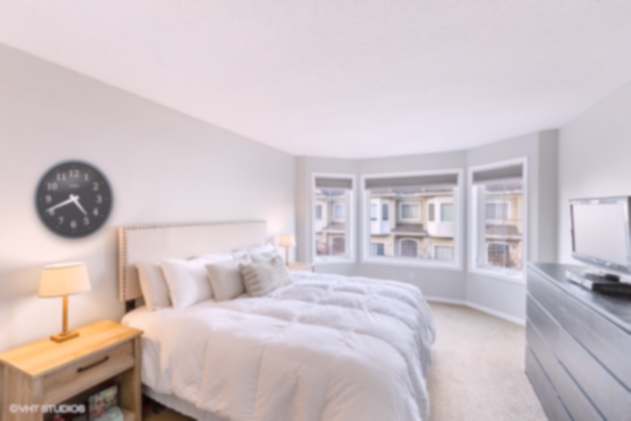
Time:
4h41
